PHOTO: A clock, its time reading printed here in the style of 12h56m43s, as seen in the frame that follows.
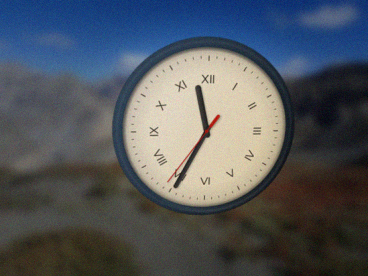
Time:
11h34m36s
